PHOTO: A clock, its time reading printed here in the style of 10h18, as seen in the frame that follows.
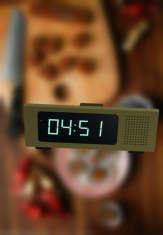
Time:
4h51
